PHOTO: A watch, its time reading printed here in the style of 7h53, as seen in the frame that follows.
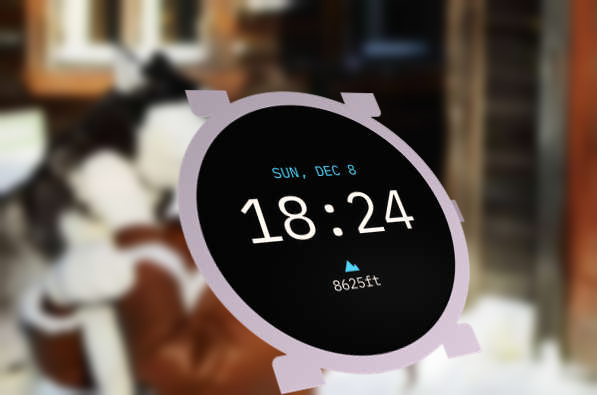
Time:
18h24
